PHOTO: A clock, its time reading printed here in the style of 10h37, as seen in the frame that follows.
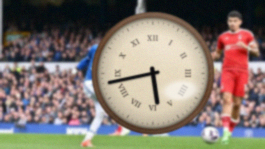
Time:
5h43
